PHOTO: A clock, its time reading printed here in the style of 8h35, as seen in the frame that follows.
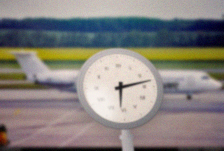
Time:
6h13
